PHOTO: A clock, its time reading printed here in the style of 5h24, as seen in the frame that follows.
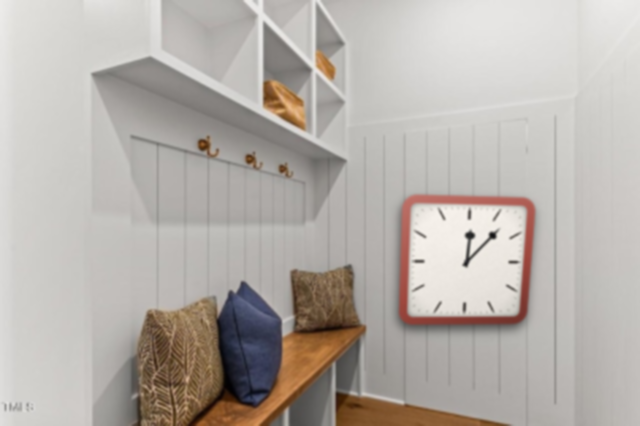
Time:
12h07
